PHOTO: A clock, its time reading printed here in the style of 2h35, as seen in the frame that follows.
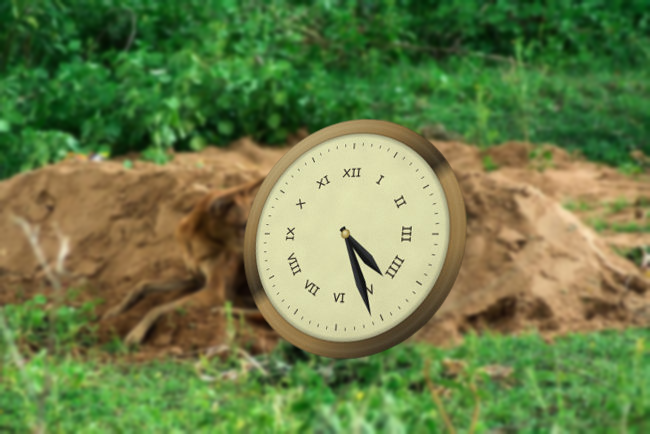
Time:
4h26
